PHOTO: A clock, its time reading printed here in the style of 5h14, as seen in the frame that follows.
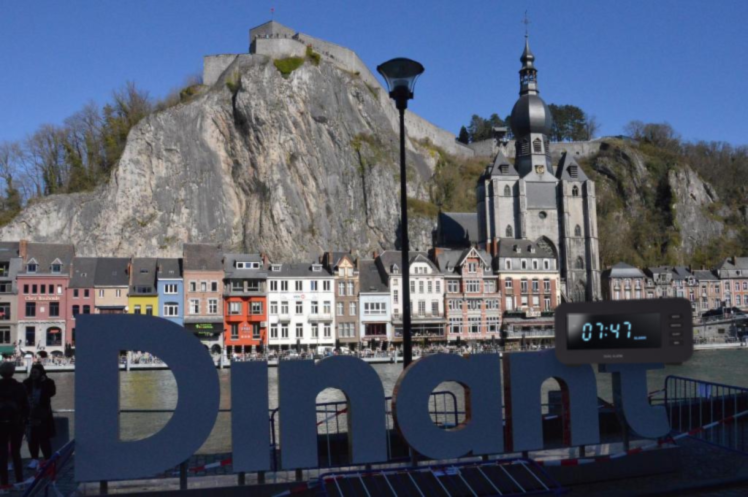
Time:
7h47
